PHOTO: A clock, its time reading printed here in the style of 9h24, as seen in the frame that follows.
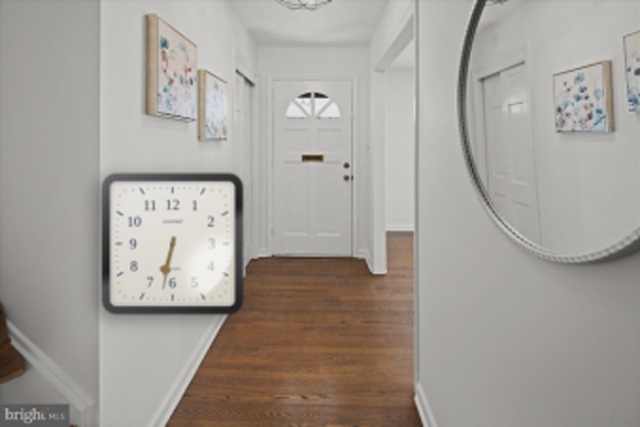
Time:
6h32
